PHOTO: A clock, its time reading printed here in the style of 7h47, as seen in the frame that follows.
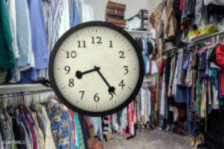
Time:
8h24
